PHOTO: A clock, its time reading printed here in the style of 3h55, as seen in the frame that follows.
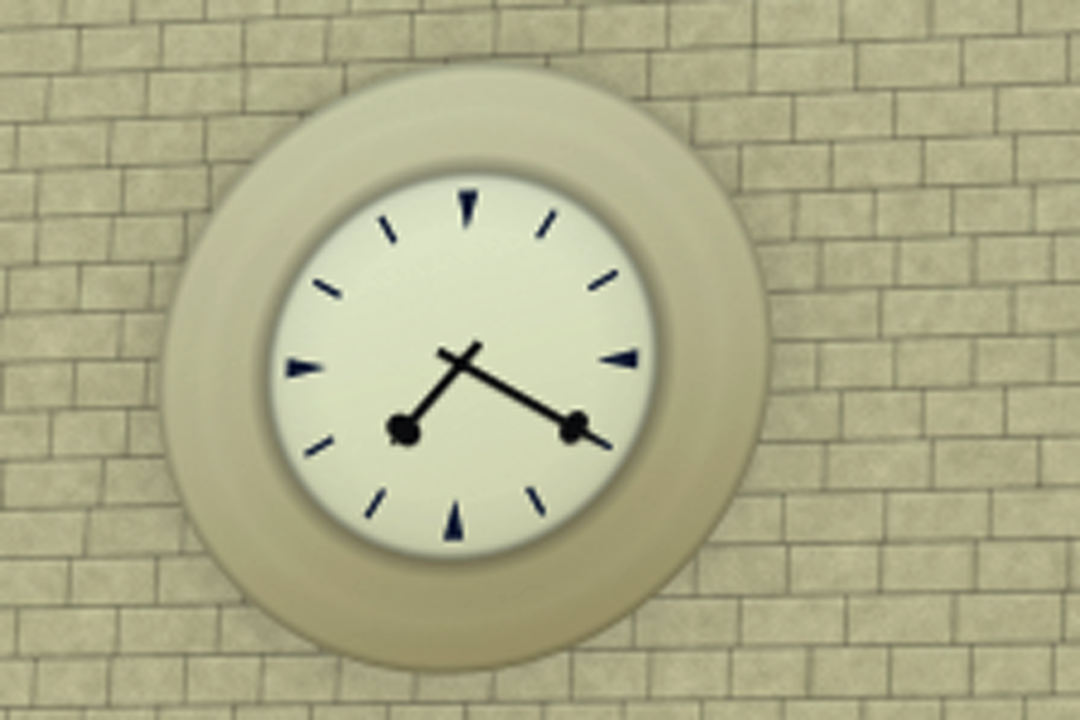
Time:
7h20
